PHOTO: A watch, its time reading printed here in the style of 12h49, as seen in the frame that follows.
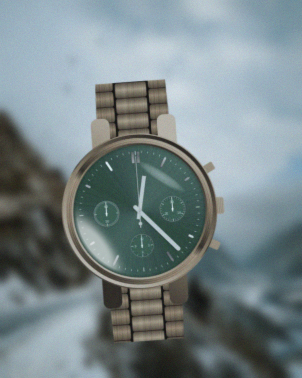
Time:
12h23
